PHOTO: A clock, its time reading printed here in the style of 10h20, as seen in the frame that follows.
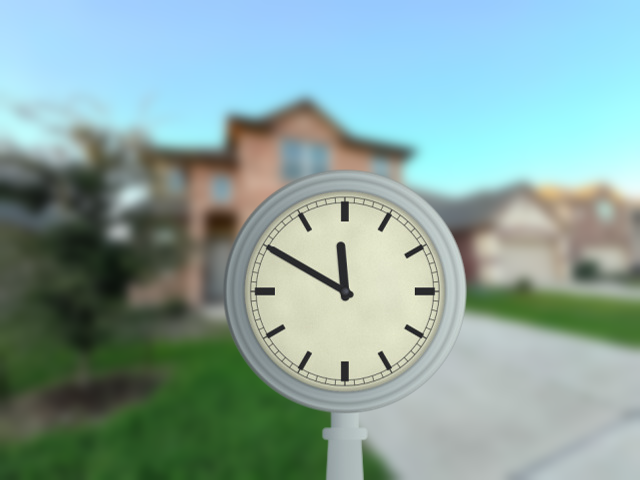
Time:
11h50
